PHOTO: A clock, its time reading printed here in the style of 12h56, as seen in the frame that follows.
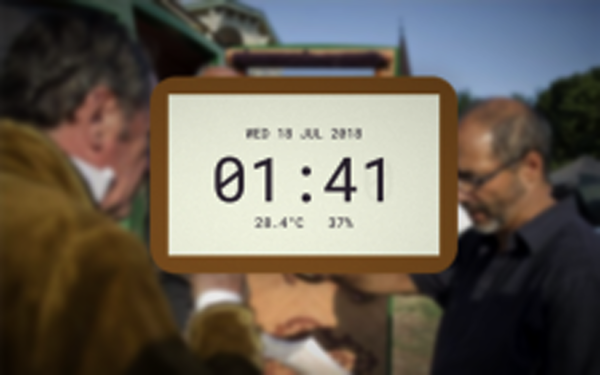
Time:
1h41
